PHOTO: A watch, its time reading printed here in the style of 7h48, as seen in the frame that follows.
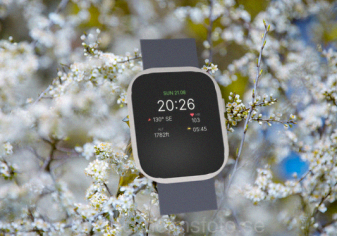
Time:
20h26
